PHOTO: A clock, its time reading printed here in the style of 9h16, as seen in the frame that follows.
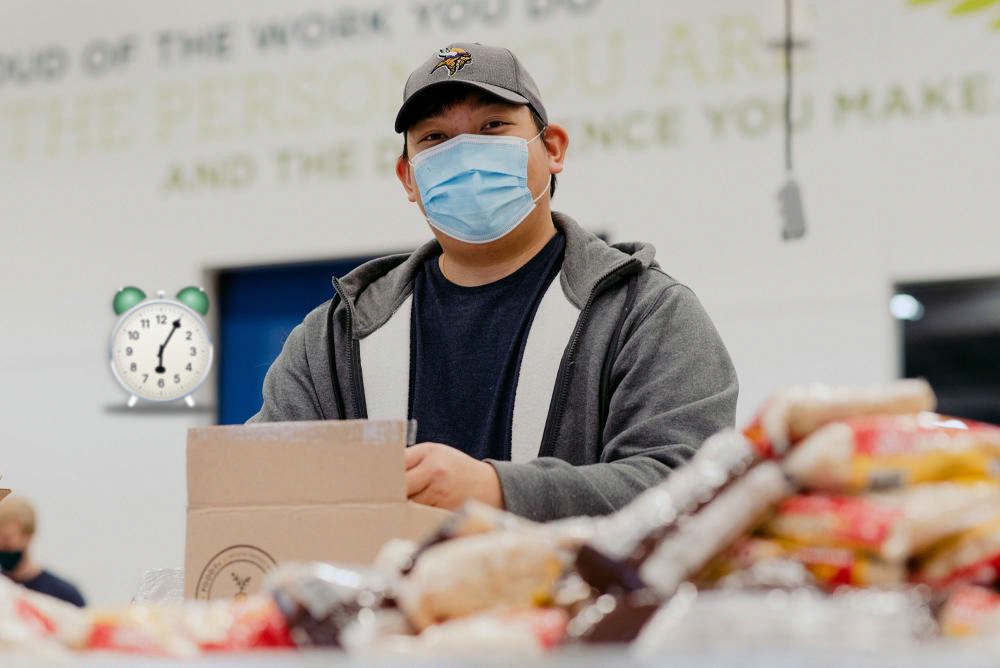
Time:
6h05
